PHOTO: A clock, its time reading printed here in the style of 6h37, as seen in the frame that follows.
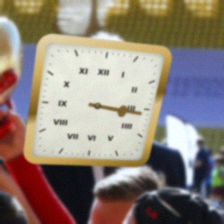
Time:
3h16
